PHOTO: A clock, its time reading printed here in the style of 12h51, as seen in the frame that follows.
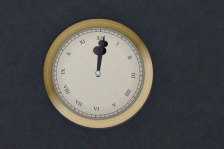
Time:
12h01
